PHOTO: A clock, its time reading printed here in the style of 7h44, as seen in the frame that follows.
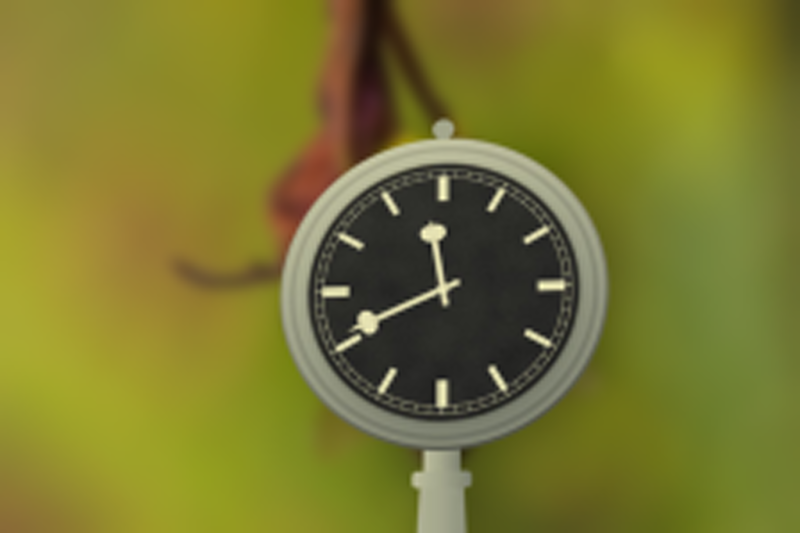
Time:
11h41
